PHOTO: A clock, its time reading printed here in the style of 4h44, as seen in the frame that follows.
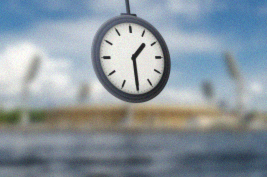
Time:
1h30
